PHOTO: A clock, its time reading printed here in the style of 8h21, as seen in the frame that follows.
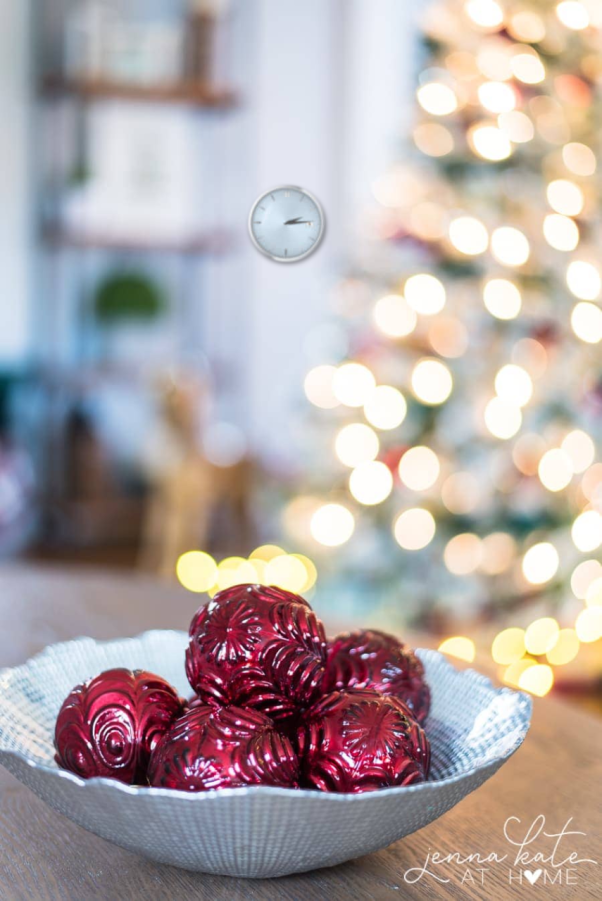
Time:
2h14
